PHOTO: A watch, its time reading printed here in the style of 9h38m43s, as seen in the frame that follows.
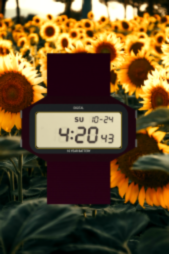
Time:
4h20m43s
